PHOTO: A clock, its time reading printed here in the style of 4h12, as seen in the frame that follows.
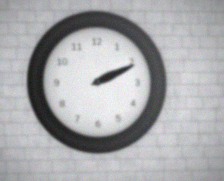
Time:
2h11
